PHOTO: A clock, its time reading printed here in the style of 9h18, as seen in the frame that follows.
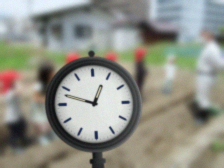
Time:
12h48
